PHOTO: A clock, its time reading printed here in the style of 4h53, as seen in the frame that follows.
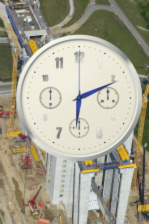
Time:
6h11
